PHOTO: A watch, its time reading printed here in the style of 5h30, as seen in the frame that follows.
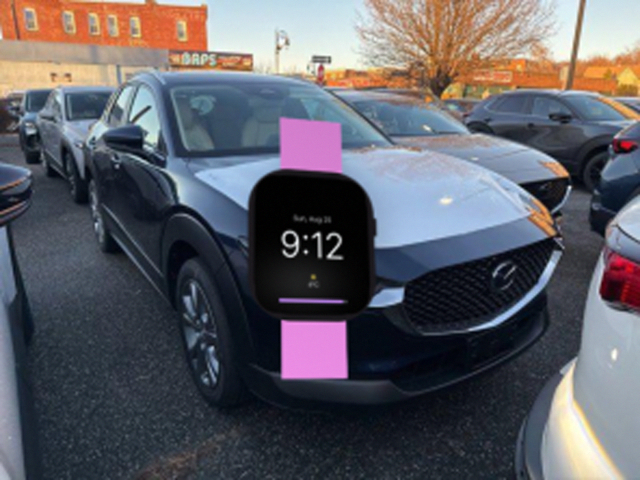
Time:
9h12
